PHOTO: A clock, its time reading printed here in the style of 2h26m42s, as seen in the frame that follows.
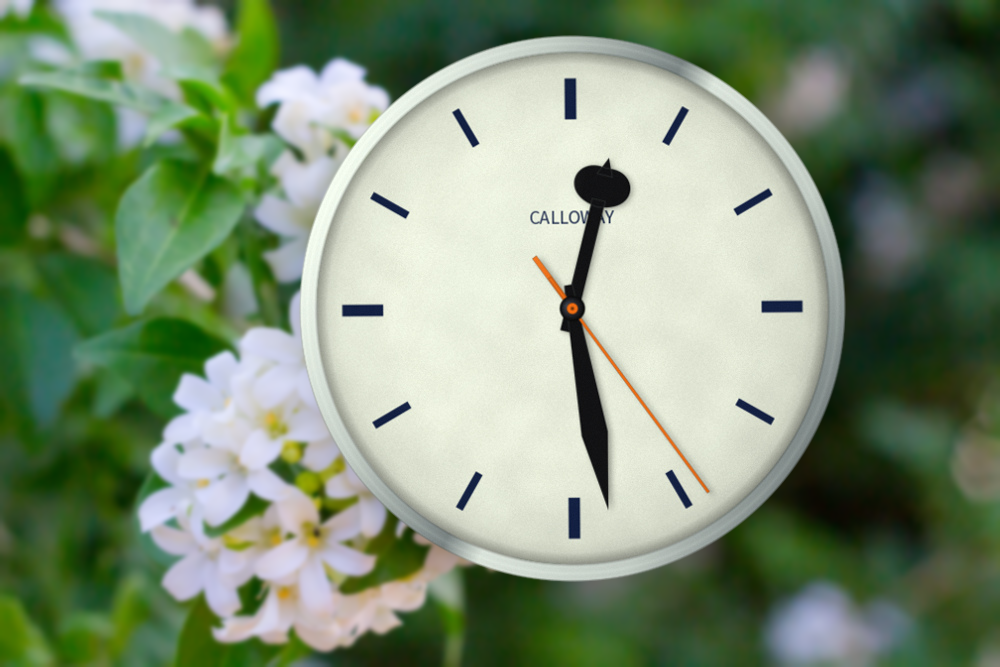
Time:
12h28m24s
